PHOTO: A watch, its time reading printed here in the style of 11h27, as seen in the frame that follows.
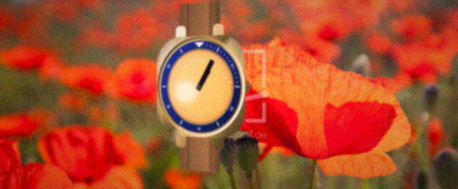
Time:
1h05
